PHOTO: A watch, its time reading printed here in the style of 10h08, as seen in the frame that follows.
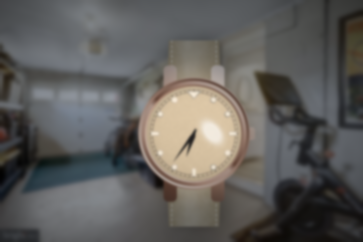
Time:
6h36
